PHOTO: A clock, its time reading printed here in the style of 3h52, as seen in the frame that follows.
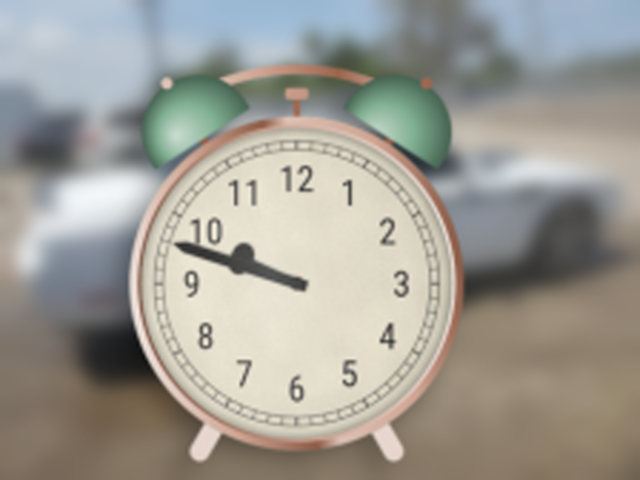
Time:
9h48
